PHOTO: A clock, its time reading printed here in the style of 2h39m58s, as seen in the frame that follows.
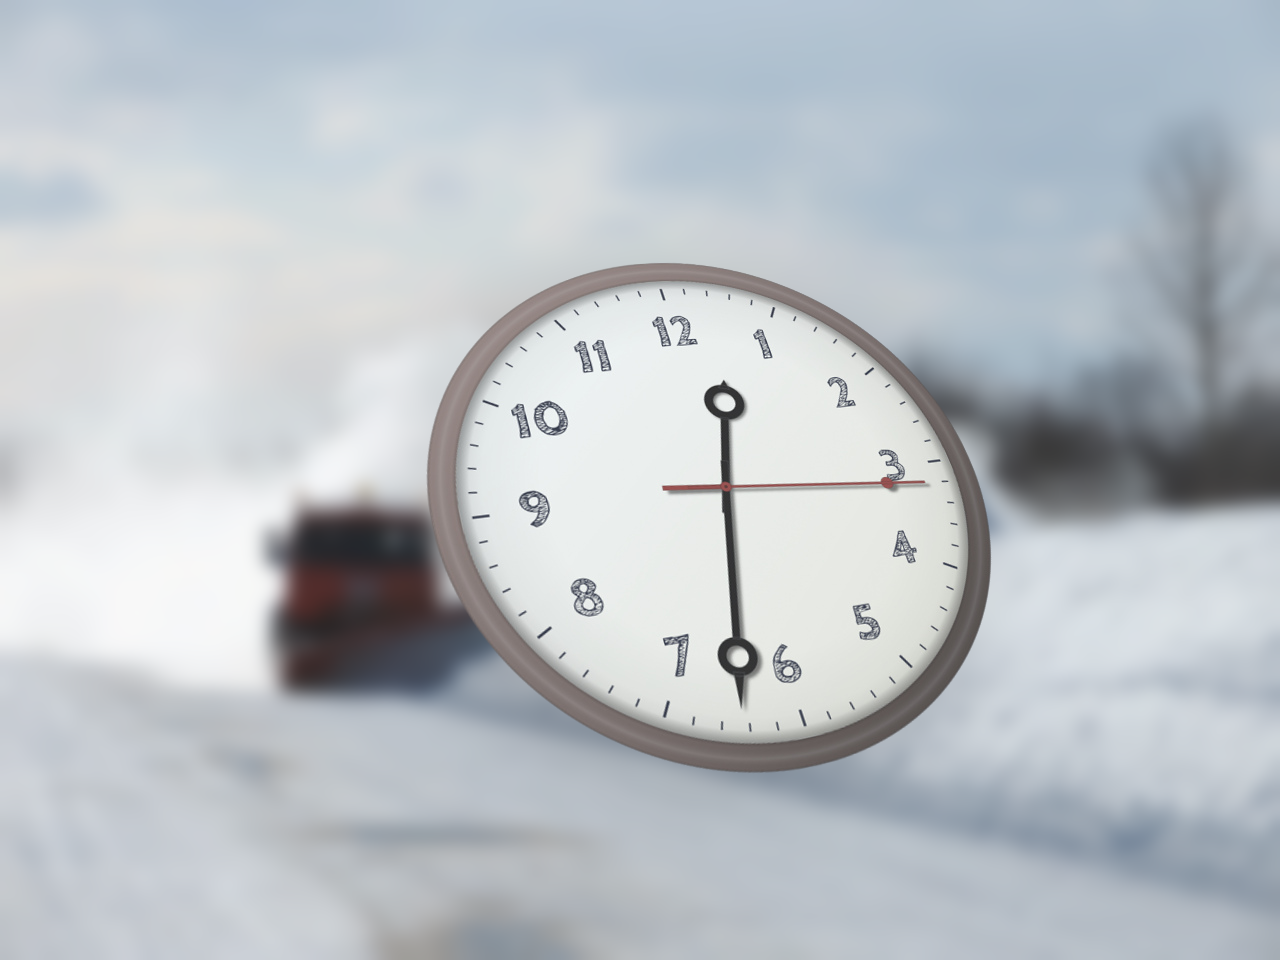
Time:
12h32m16s
